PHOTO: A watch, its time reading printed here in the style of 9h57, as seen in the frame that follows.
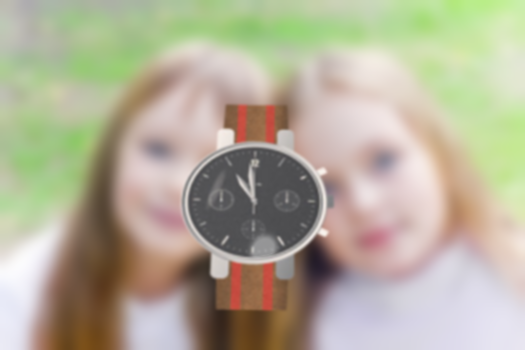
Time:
10h59
